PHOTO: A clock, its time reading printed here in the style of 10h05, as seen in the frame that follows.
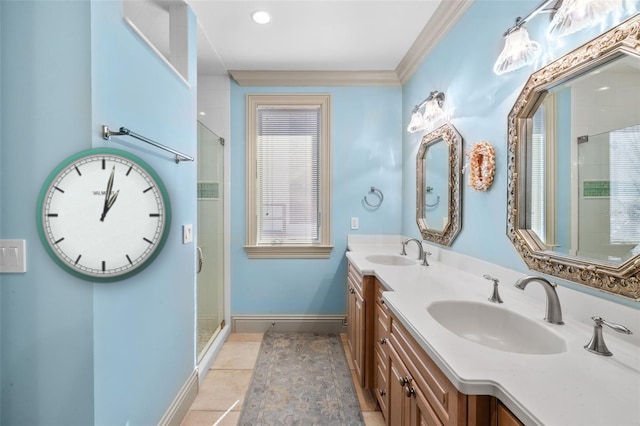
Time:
1h02
